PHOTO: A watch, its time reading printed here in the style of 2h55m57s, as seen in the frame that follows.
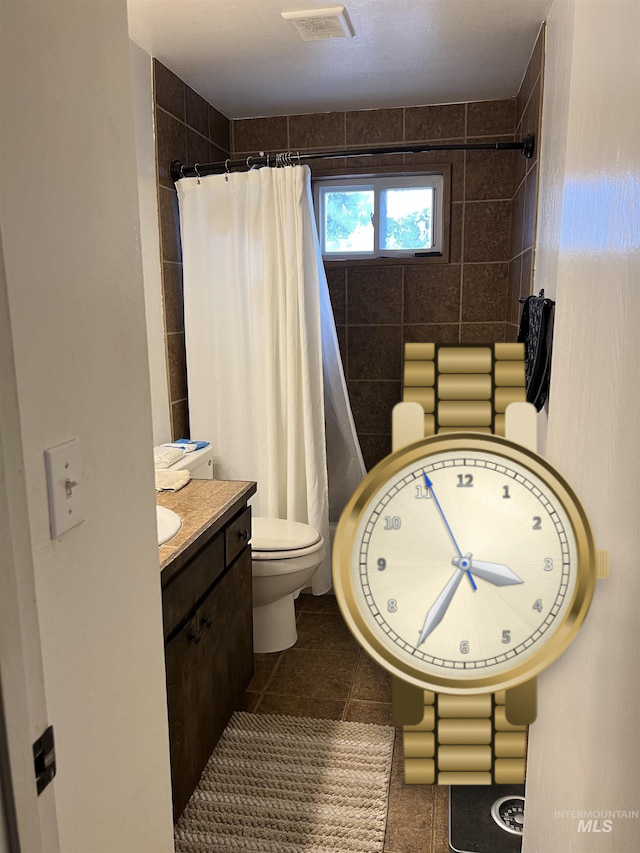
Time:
3h34m56s
